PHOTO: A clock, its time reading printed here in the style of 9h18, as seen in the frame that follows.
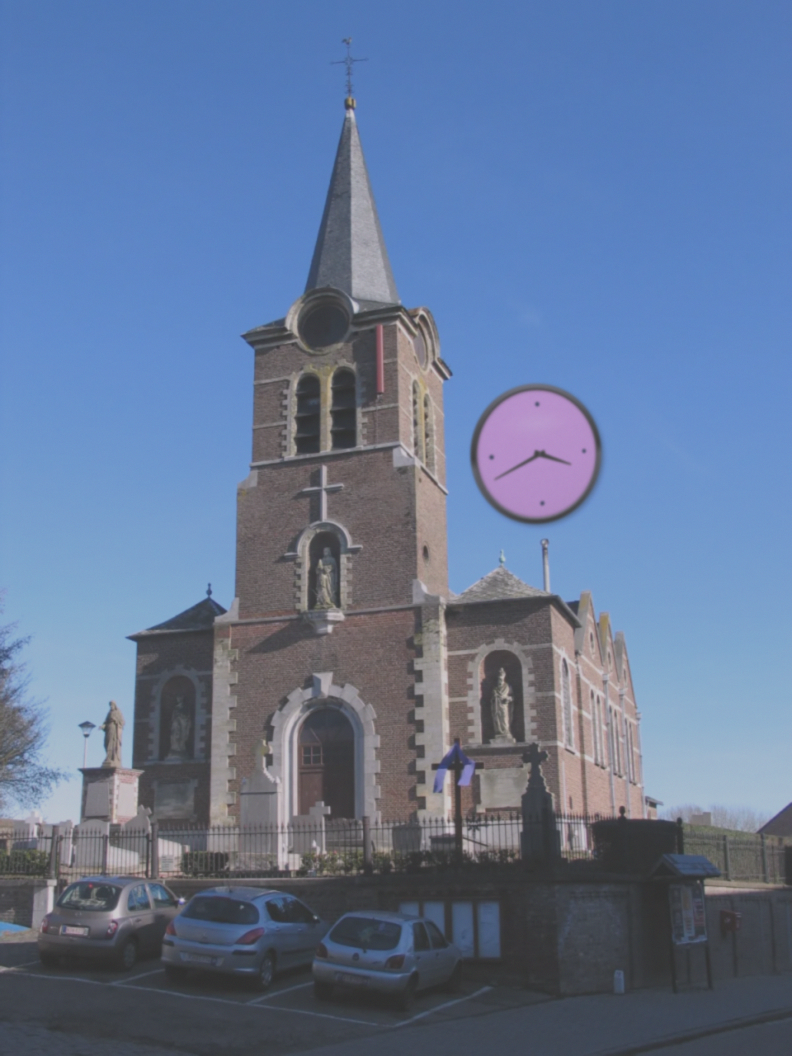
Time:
3h41
